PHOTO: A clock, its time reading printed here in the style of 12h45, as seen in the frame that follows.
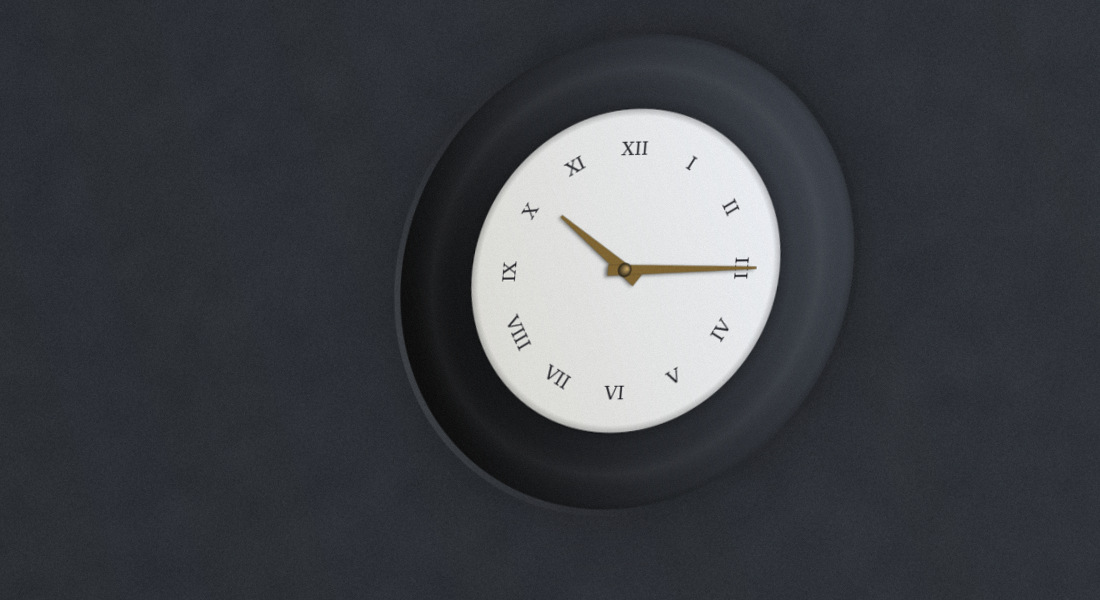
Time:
10h15
